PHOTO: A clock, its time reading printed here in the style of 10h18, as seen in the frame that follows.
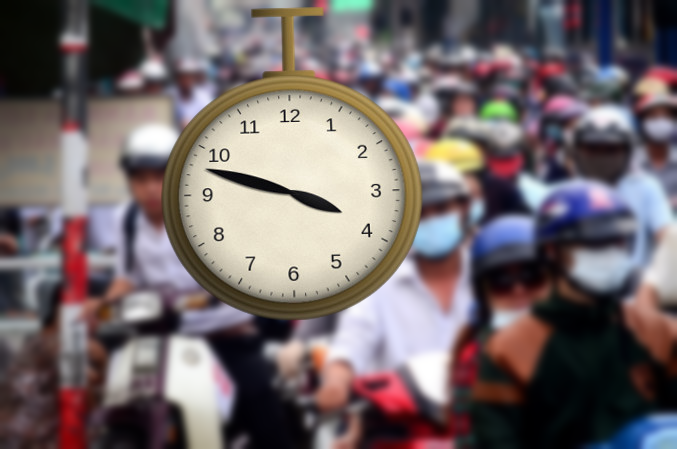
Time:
3h48
